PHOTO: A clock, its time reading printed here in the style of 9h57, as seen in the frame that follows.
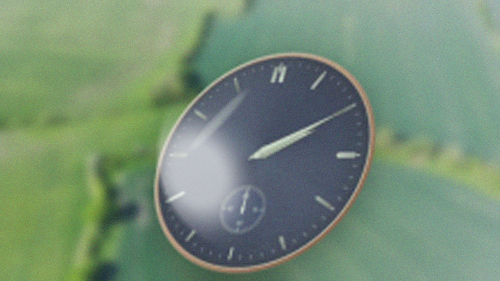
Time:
2h10
